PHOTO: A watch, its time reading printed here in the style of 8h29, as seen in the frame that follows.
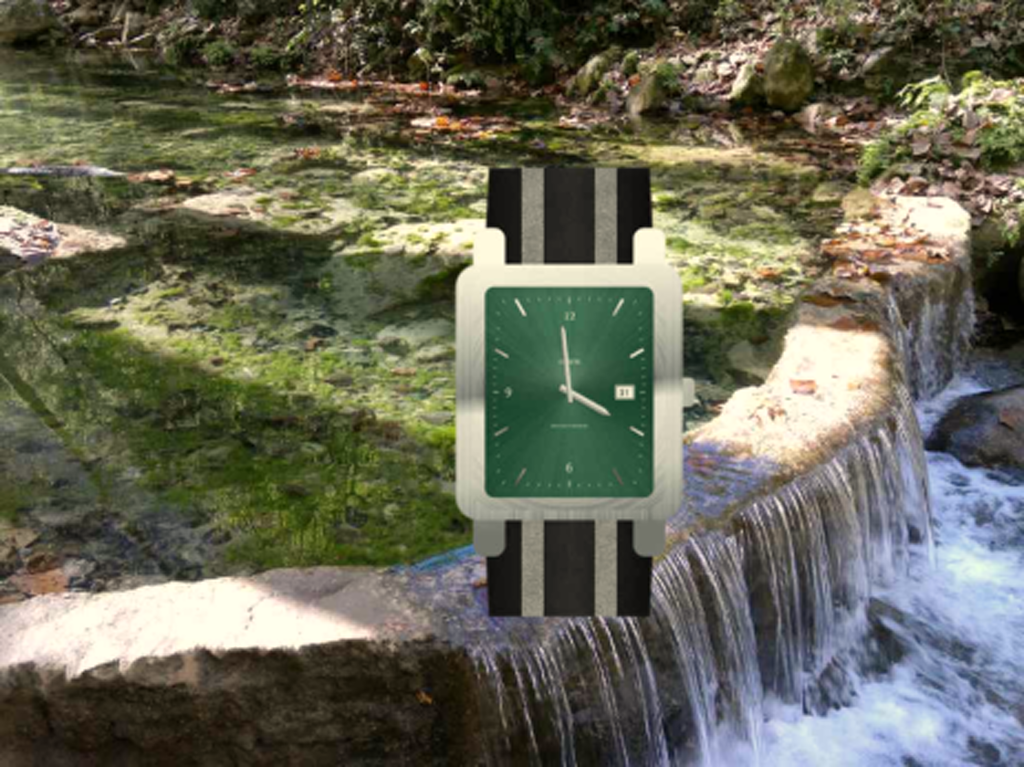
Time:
3h59
